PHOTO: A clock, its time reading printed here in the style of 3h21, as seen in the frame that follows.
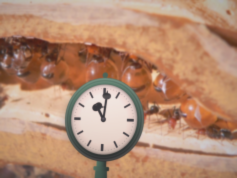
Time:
11h01
